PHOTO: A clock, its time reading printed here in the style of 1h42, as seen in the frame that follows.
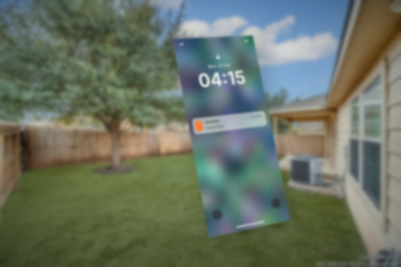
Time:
4h15
